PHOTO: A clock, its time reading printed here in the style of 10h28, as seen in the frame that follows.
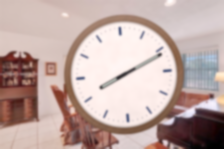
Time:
8h11
